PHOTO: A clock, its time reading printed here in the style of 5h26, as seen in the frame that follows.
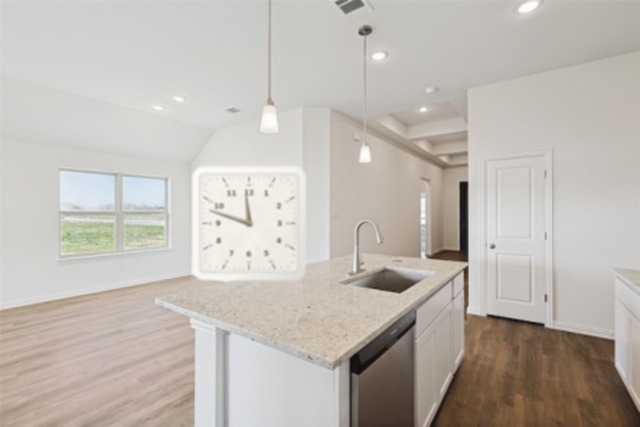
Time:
11h48
